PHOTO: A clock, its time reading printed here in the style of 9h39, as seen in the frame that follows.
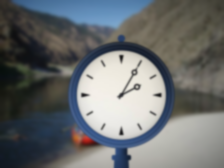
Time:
2h05
